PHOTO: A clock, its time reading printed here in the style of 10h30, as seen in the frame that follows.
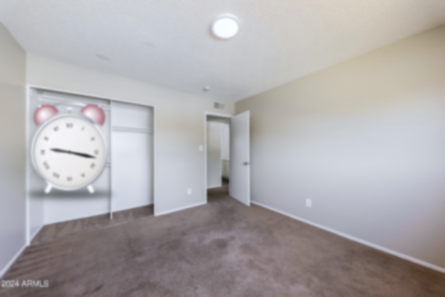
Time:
9h17
